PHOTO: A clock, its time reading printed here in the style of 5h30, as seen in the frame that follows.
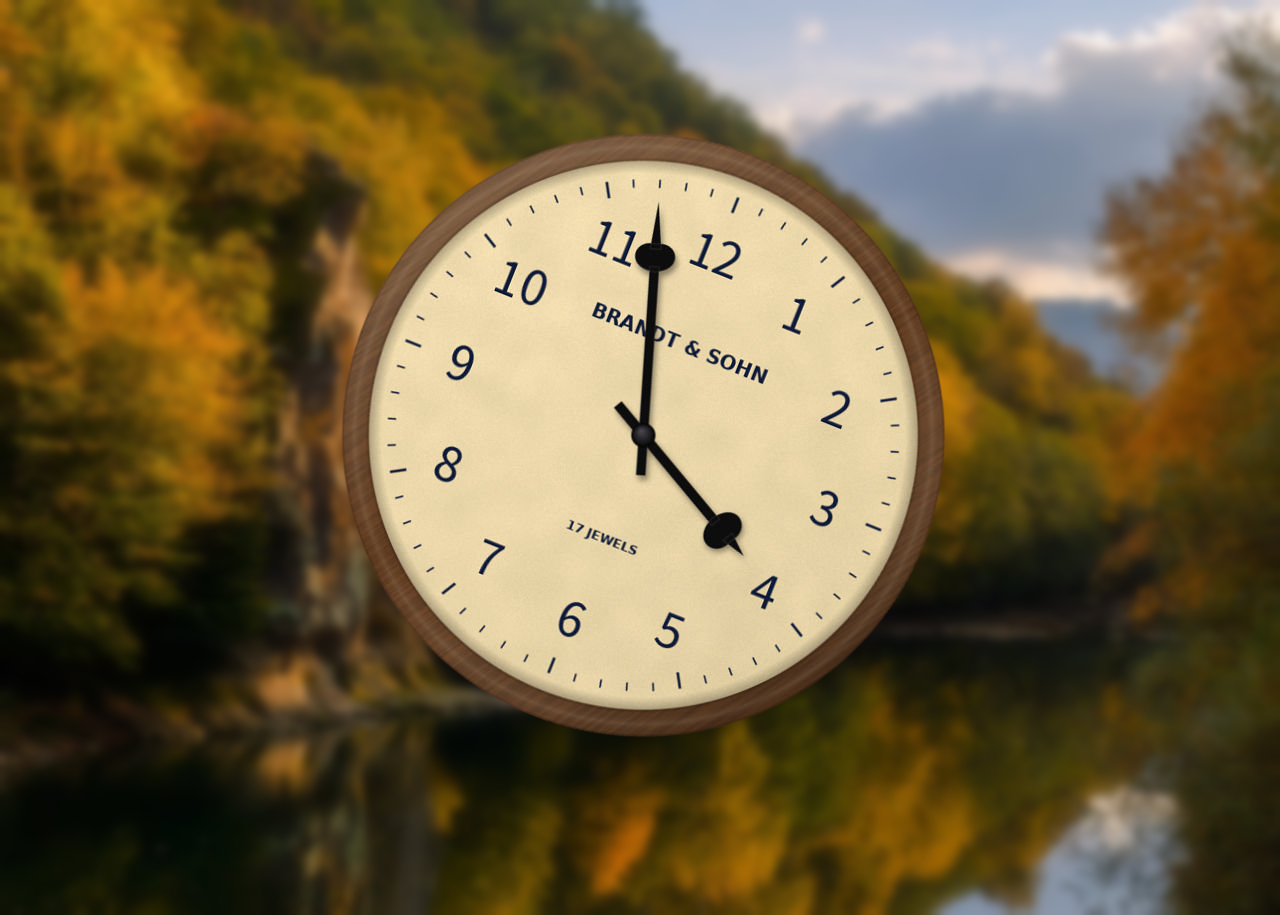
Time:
3h57
